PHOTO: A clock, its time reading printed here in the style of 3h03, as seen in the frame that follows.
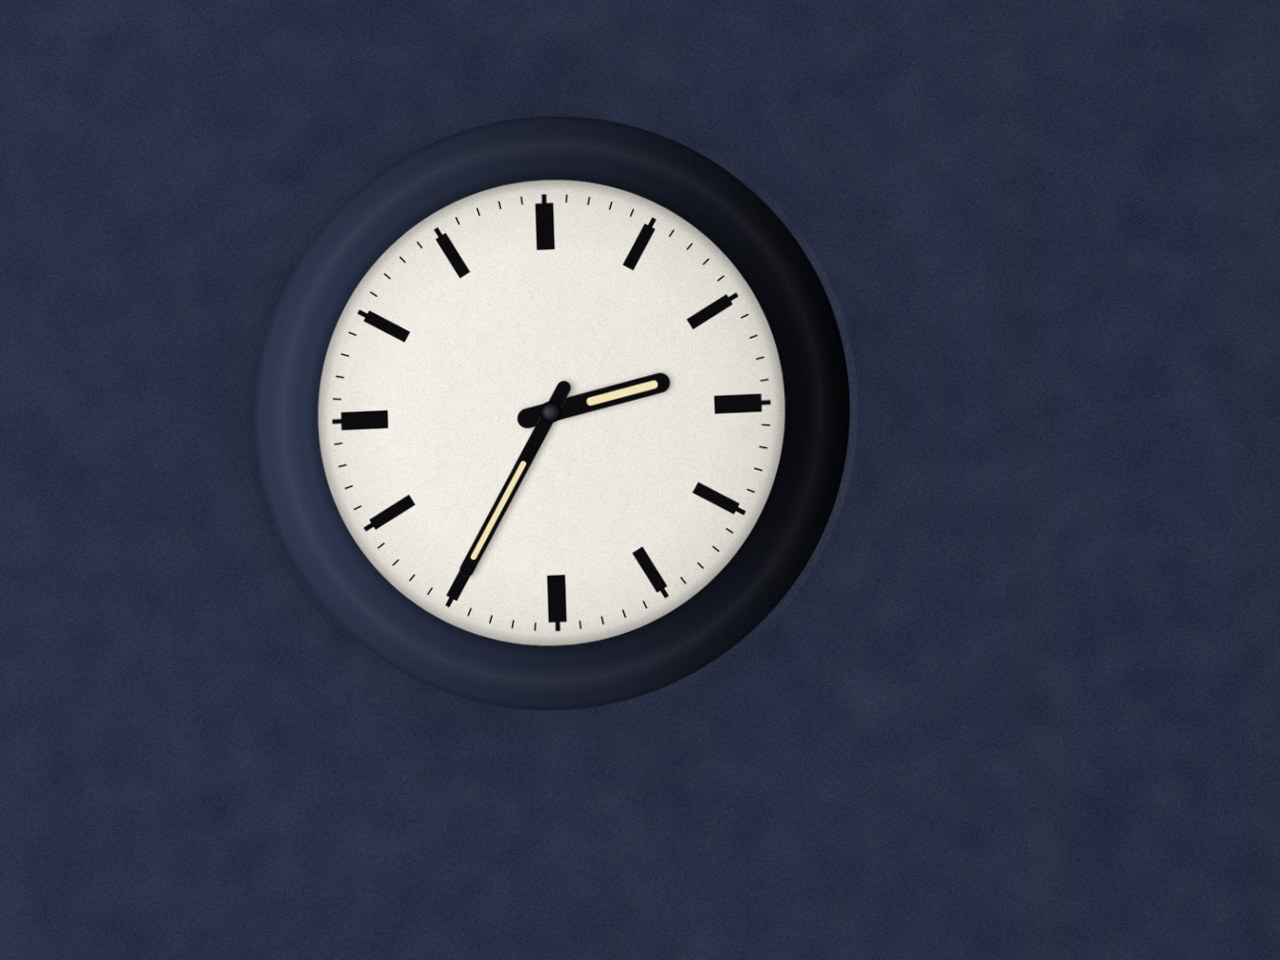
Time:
2h35
